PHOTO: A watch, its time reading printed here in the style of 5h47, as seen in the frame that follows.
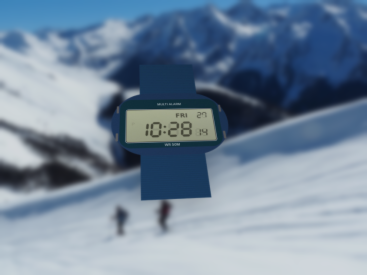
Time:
10h28
